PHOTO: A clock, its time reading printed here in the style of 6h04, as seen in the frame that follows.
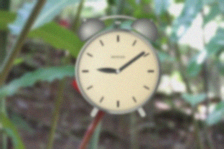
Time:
9h09
